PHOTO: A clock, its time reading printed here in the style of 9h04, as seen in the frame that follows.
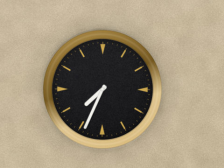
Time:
7h34
